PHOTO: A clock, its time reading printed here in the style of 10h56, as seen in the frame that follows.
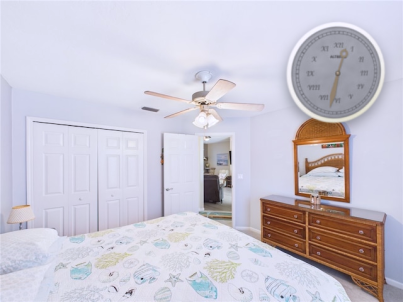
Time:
12h32
